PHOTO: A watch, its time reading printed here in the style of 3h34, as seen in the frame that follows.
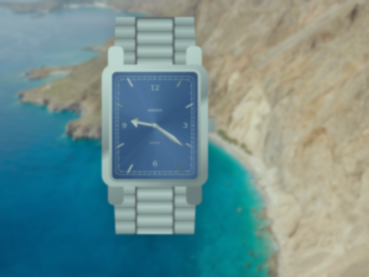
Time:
9h21
